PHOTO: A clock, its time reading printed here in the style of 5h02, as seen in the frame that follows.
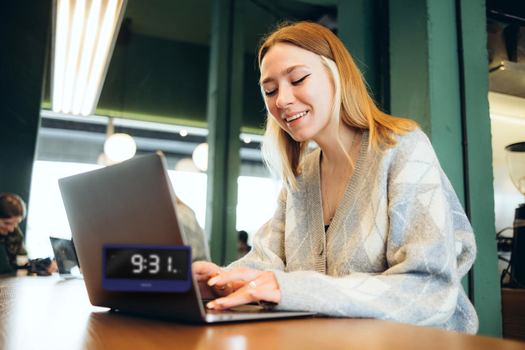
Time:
9h31
